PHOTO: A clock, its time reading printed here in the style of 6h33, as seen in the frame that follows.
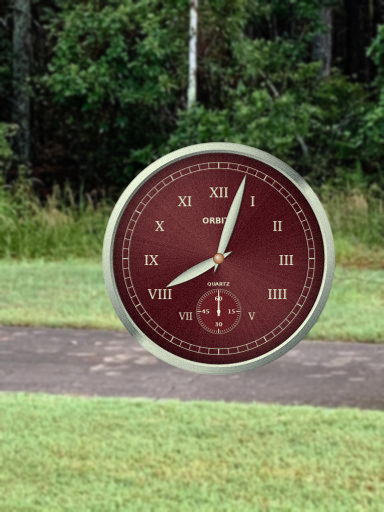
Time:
8h03
